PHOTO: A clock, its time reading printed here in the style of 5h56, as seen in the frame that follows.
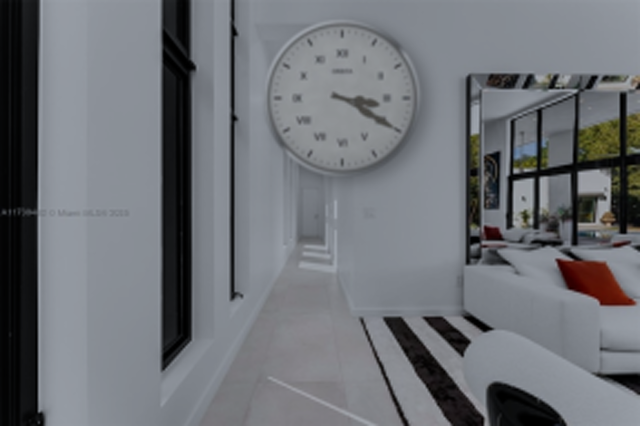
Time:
3h20
